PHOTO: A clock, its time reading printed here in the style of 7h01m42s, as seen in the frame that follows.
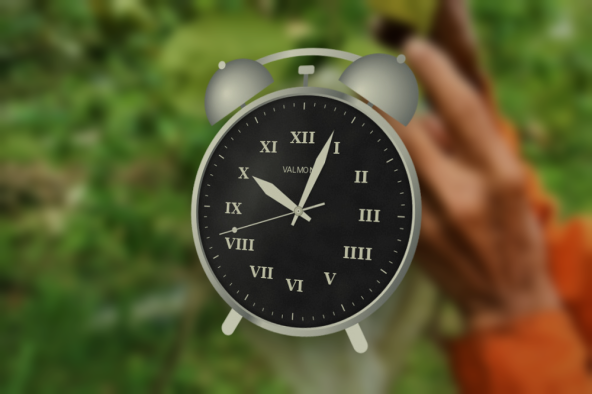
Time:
10h03m42s
